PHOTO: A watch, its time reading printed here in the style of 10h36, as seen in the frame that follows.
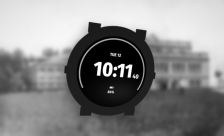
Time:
10h11
